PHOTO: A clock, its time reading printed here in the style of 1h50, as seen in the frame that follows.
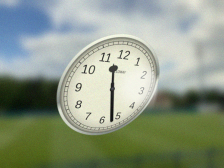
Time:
11h27
